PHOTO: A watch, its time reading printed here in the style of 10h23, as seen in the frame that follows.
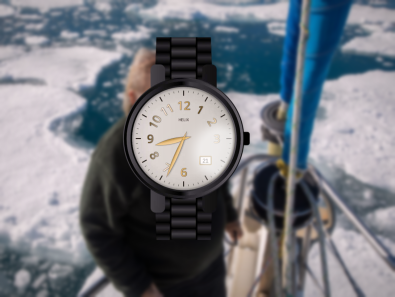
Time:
8h34
